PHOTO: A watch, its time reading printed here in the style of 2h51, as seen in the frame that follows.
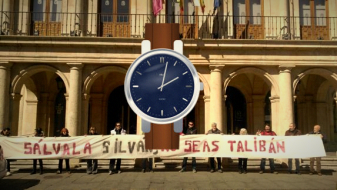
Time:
2h02
